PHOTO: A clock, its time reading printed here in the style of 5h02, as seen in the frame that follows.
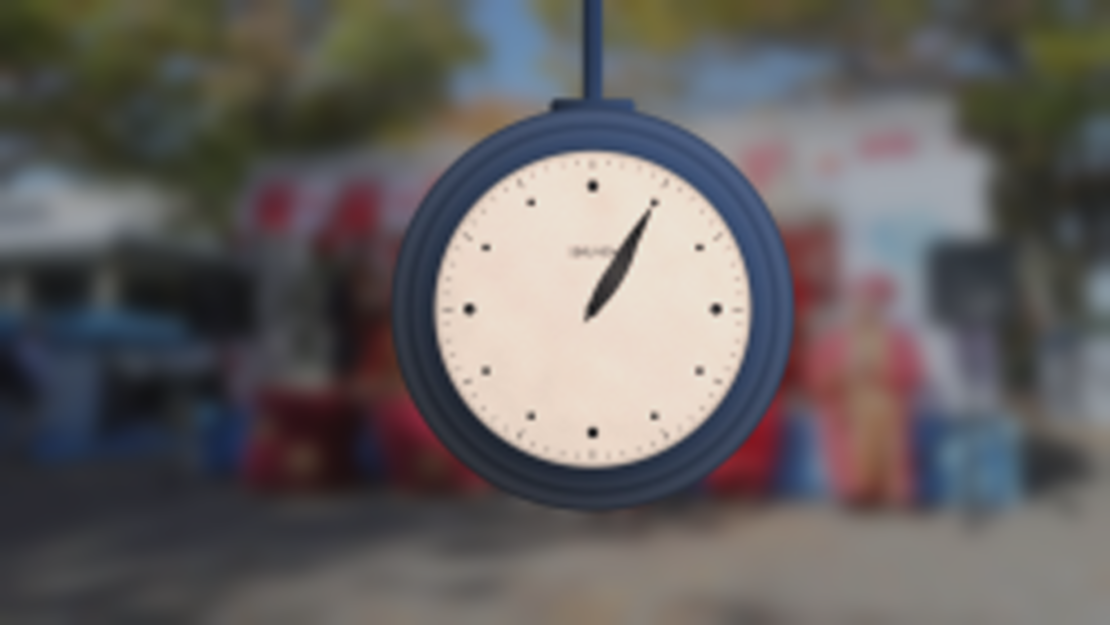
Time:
1h05
